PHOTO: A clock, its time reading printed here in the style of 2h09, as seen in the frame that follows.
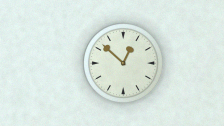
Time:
12h52
